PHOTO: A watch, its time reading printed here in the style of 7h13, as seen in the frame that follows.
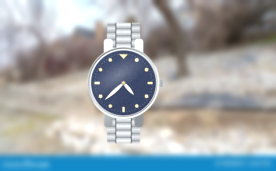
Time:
4h38
